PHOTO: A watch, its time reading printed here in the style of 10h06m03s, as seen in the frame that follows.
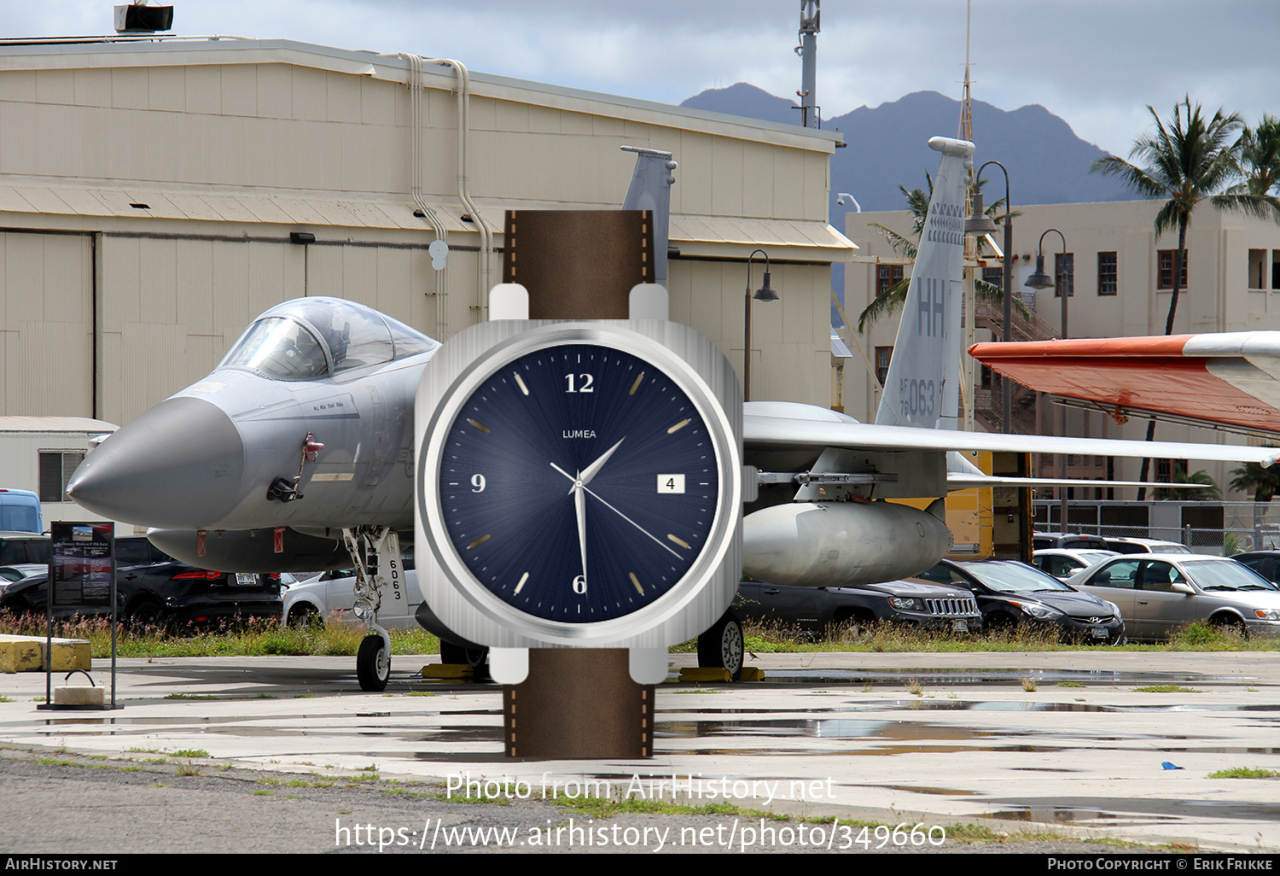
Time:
1h29m21s
